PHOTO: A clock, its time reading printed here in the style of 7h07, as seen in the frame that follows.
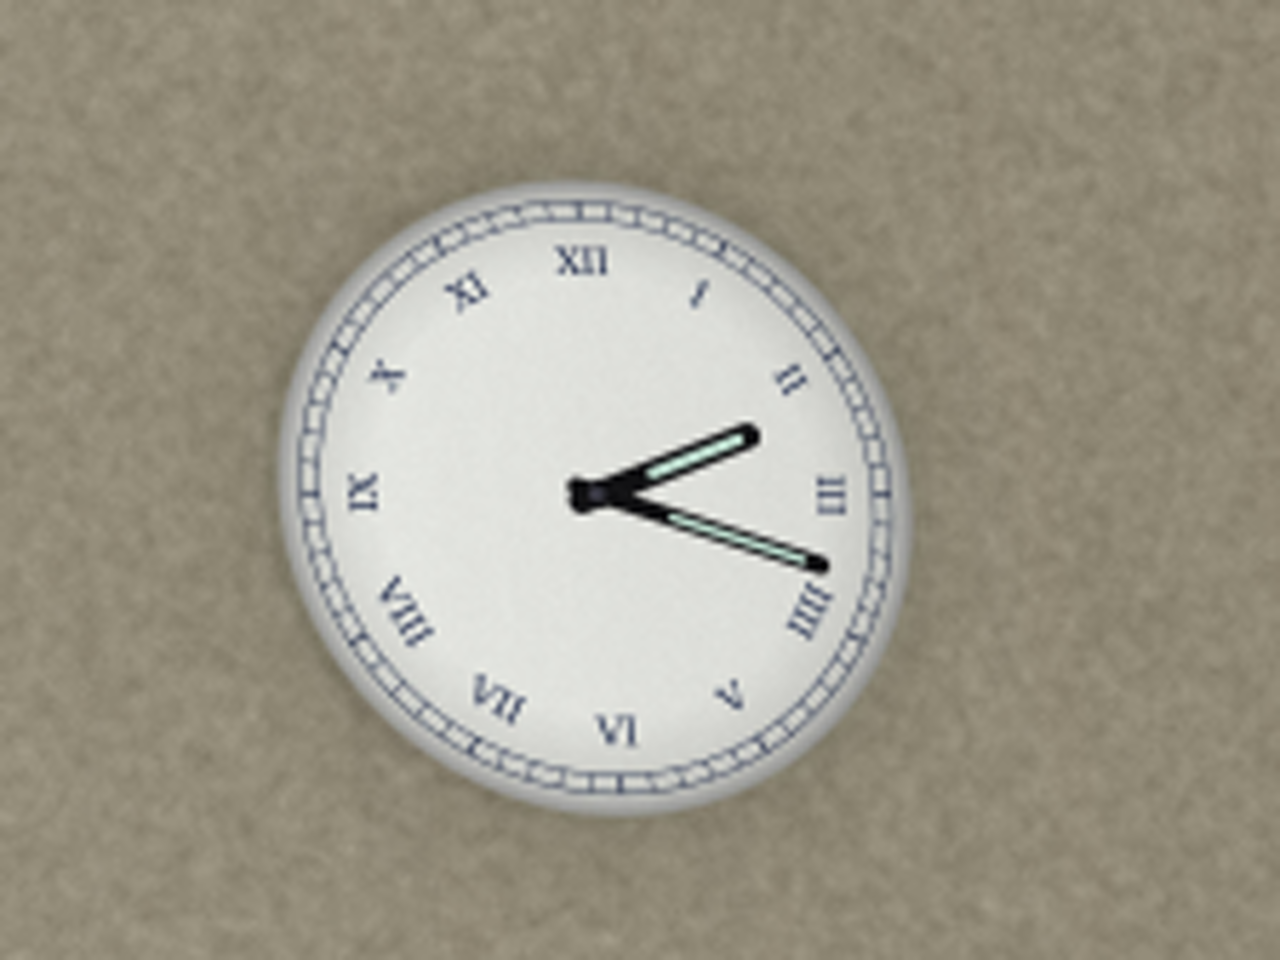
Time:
2h18
